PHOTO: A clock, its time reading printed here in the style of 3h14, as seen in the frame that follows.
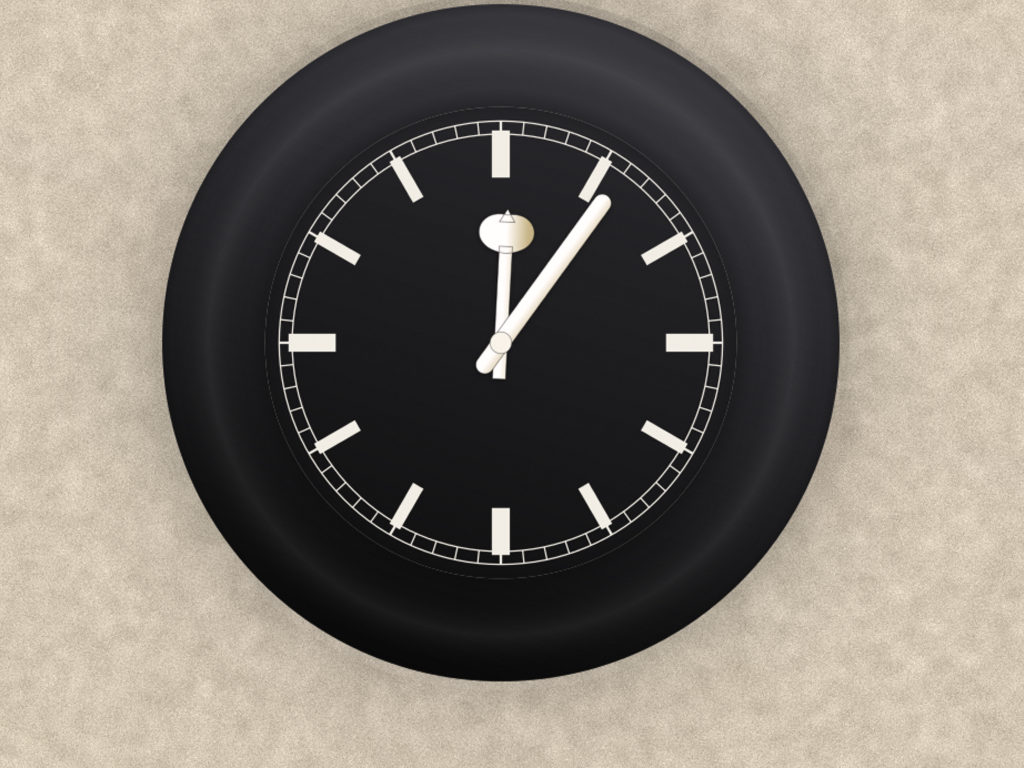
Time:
12h06
